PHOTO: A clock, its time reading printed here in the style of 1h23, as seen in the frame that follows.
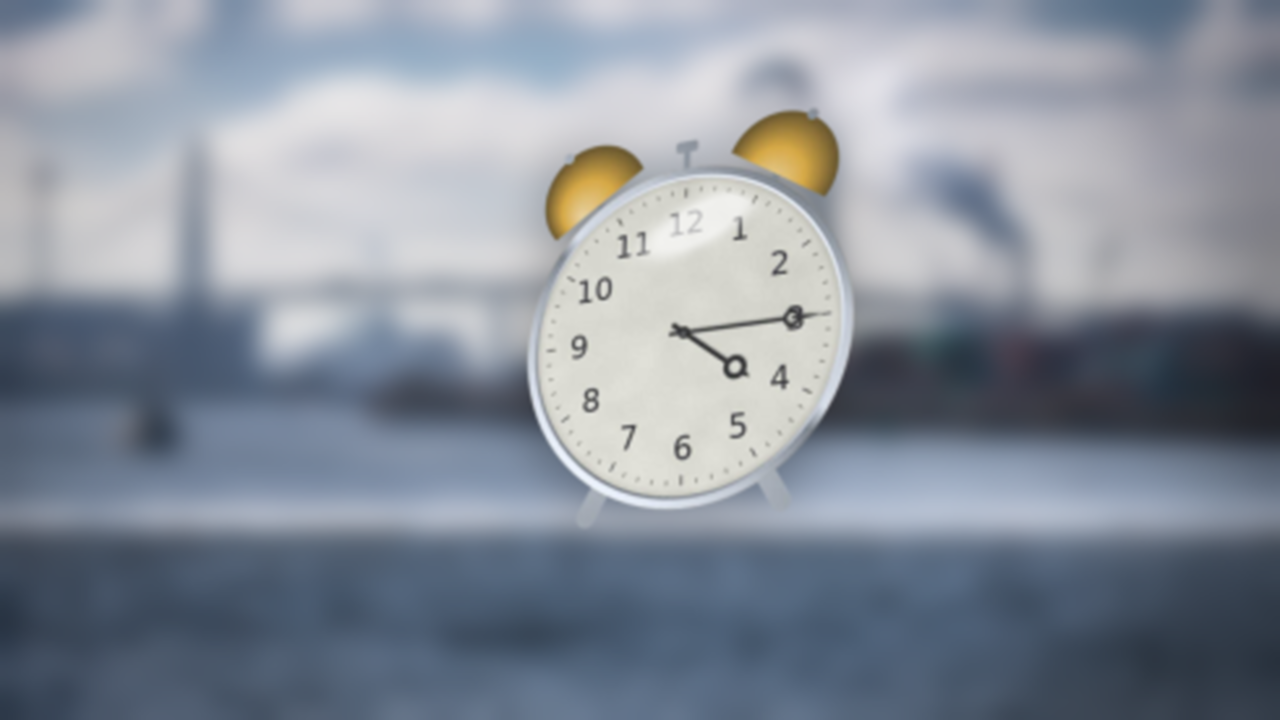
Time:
4h15
